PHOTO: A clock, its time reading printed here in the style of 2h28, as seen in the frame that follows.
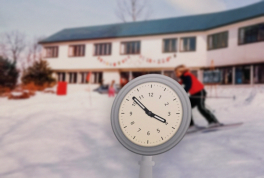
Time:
3h52
